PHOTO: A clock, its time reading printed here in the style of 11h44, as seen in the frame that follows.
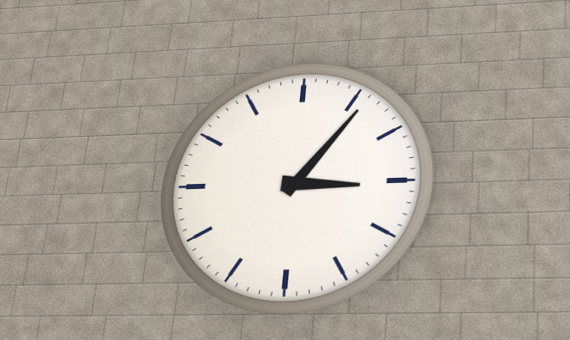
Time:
3h06
